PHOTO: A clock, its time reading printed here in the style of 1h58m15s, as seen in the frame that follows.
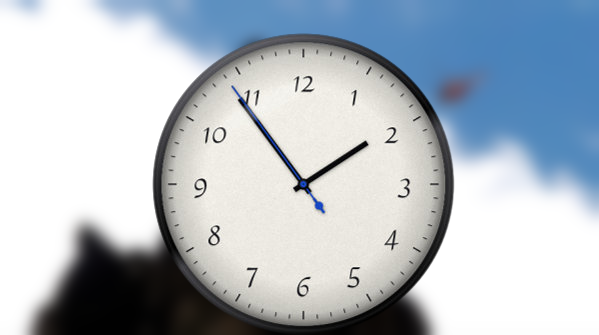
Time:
1h53m54s
